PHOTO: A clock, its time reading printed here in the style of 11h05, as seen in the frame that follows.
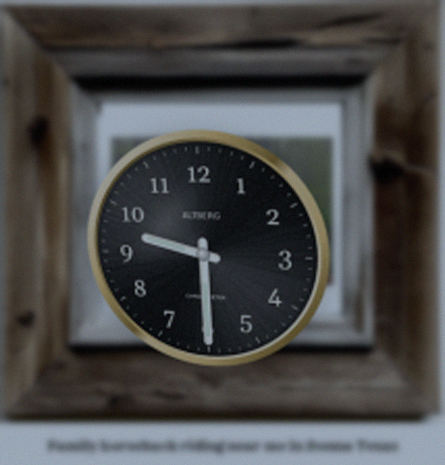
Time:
9h30
